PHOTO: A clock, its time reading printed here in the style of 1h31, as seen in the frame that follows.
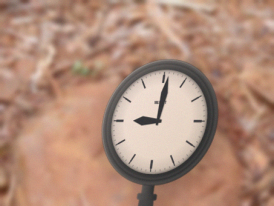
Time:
9h01
